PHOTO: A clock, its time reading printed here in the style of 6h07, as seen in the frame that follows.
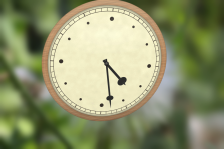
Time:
4h28
